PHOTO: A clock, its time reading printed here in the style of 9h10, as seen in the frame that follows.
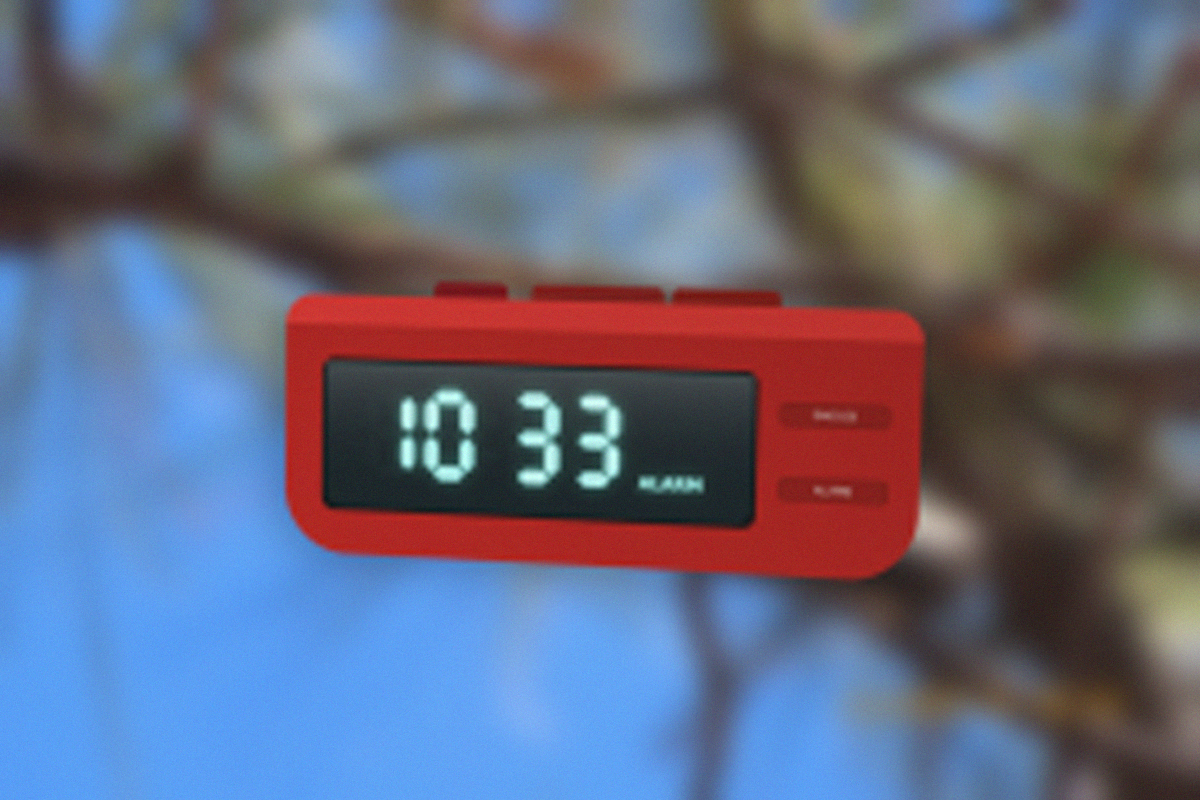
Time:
10h33
